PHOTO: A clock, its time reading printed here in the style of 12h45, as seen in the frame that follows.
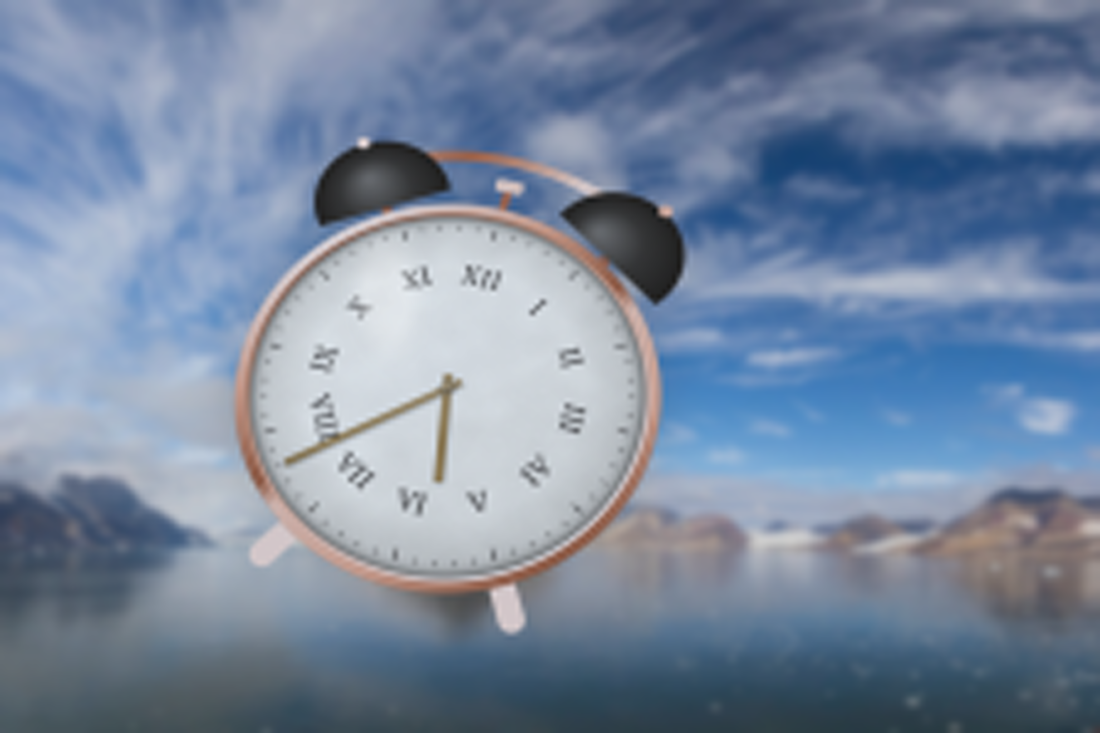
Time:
5h38
